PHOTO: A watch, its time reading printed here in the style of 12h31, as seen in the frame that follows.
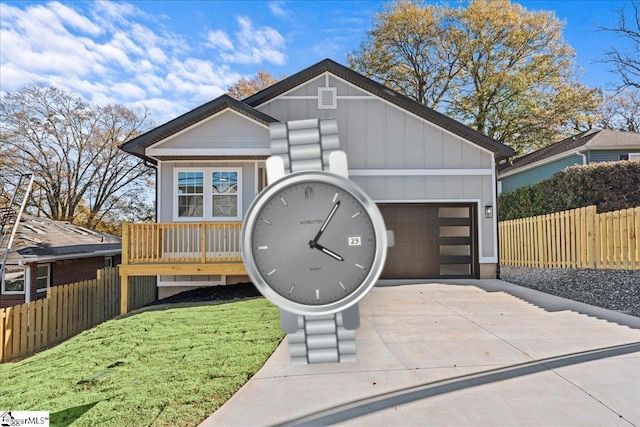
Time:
4h06
